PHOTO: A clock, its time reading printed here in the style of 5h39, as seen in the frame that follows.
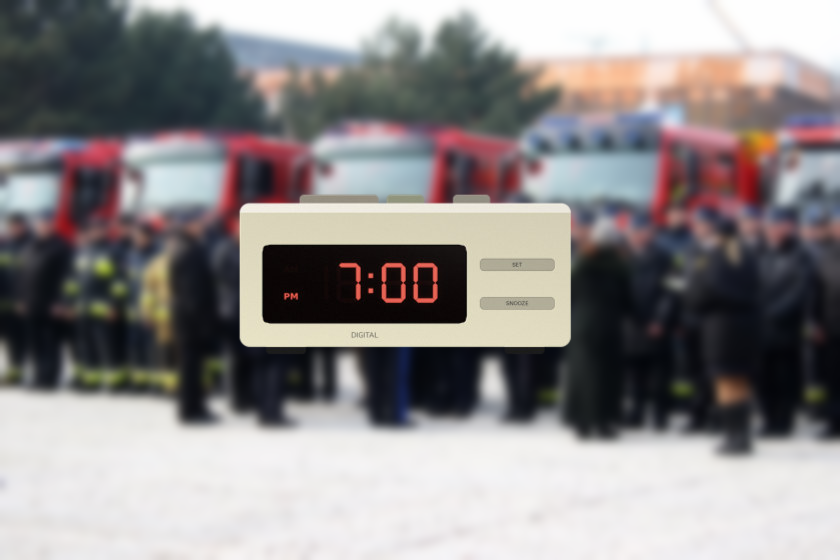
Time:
7h00
